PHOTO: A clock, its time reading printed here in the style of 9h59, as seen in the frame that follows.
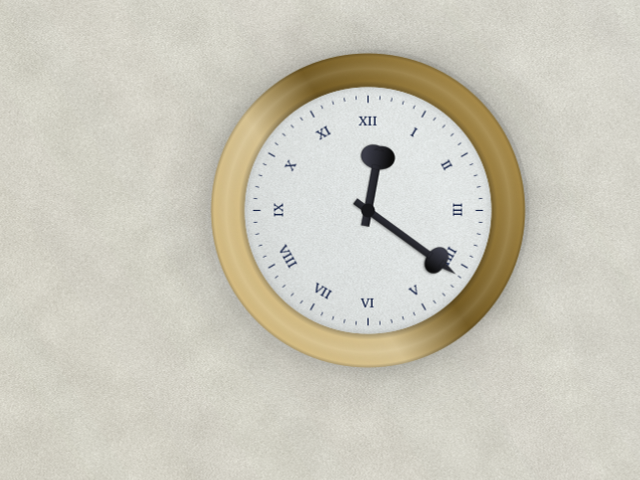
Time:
12h21
